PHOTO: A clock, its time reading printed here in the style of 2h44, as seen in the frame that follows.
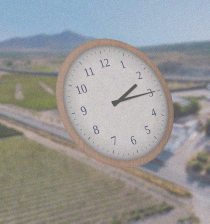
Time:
2h15
